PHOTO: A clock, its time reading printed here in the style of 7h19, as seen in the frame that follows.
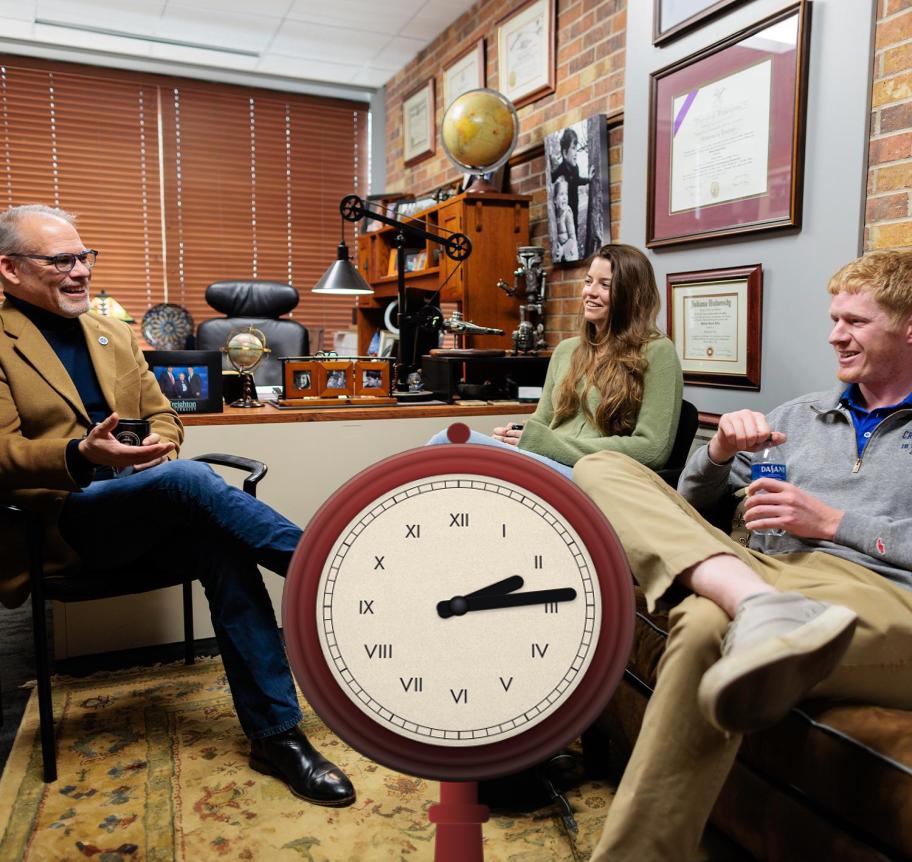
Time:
2h14
